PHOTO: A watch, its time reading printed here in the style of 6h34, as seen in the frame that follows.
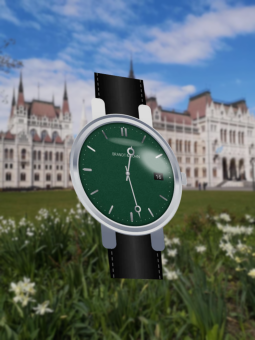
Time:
12h28
